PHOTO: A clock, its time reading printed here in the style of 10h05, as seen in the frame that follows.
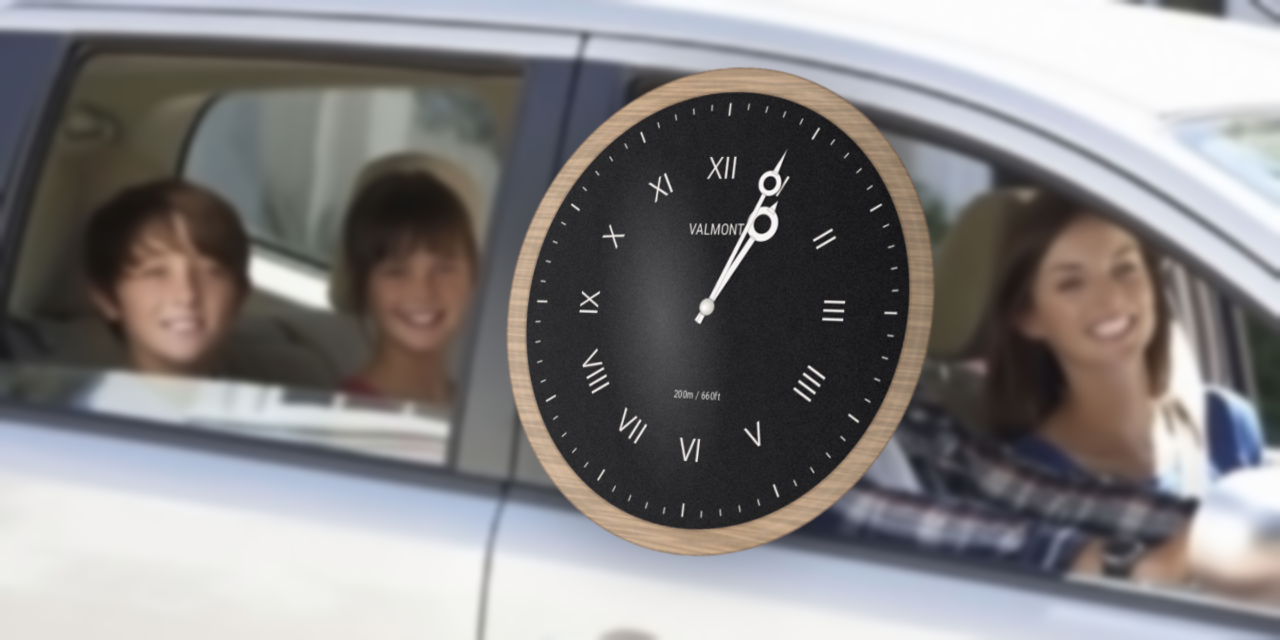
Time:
1h04
